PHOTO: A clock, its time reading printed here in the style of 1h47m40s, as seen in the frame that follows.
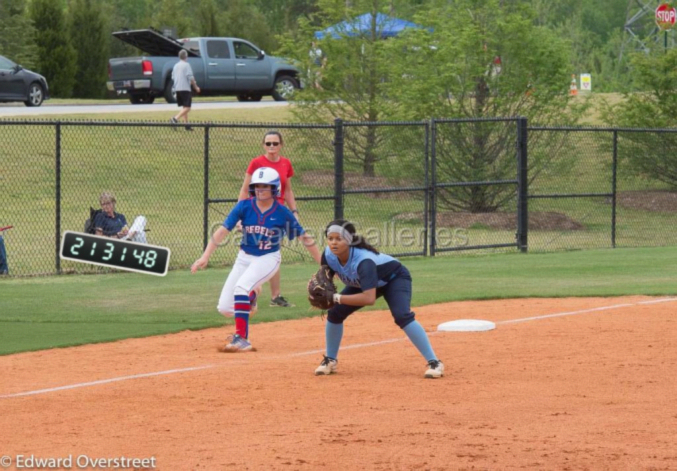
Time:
21h31m48s
